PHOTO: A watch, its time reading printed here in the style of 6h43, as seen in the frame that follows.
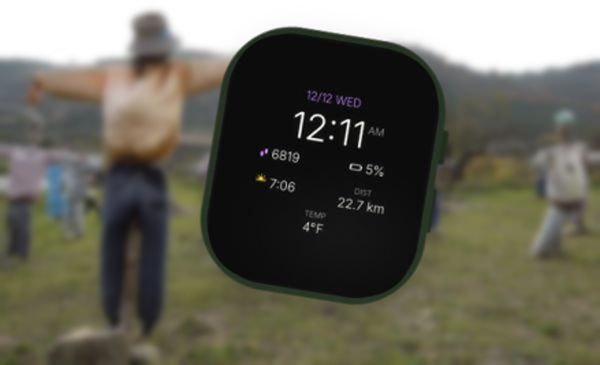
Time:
12h11
